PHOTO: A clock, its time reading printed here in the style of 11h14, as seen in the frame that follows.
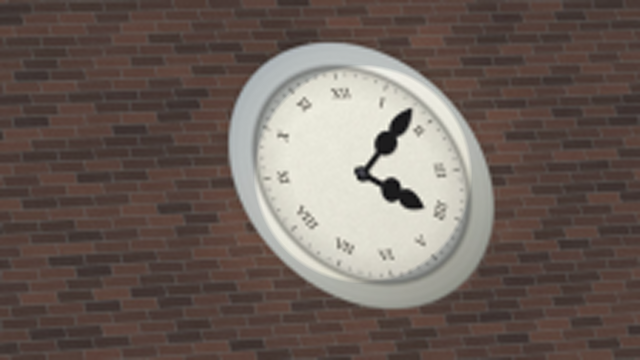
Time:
4h08
